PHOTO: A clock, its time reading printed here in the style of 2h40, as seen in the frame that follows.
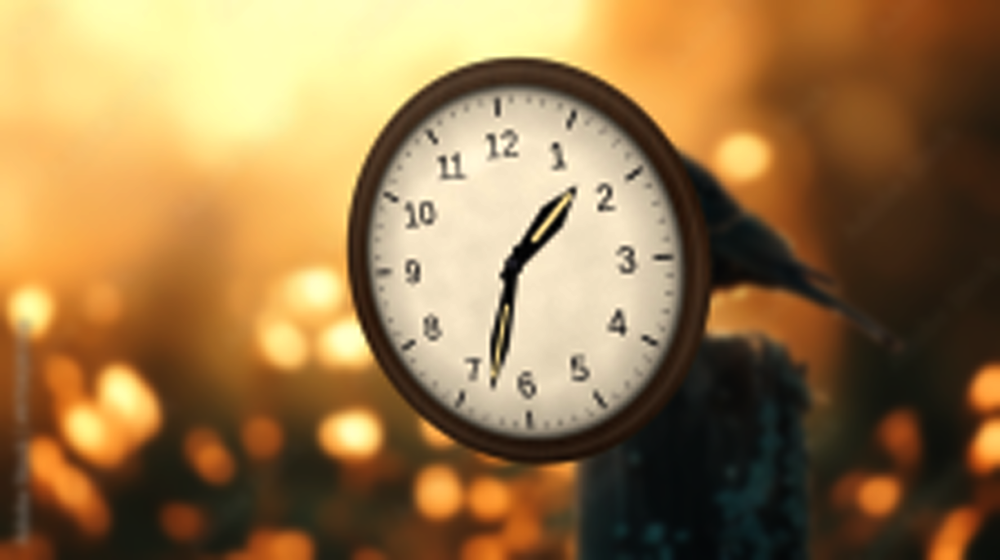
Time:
1h33
